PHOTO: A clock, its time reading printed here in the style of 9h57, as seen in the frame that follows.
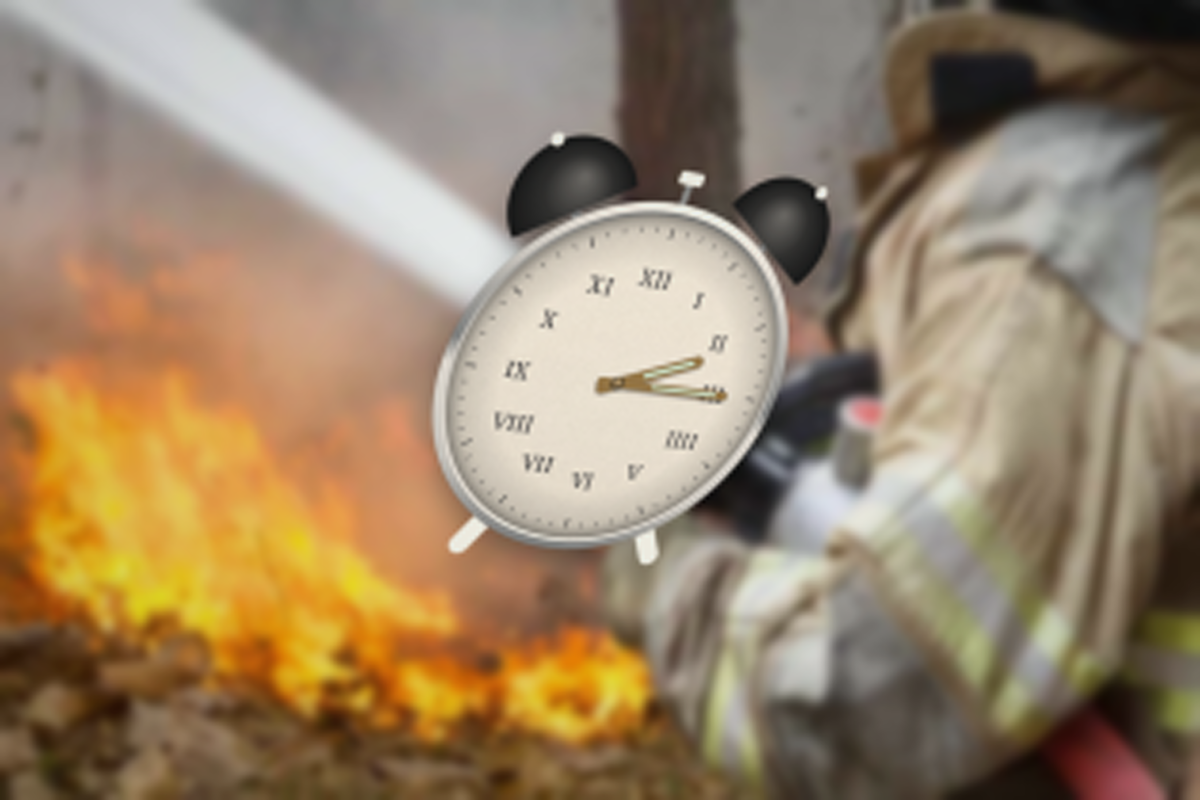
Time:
2h15
